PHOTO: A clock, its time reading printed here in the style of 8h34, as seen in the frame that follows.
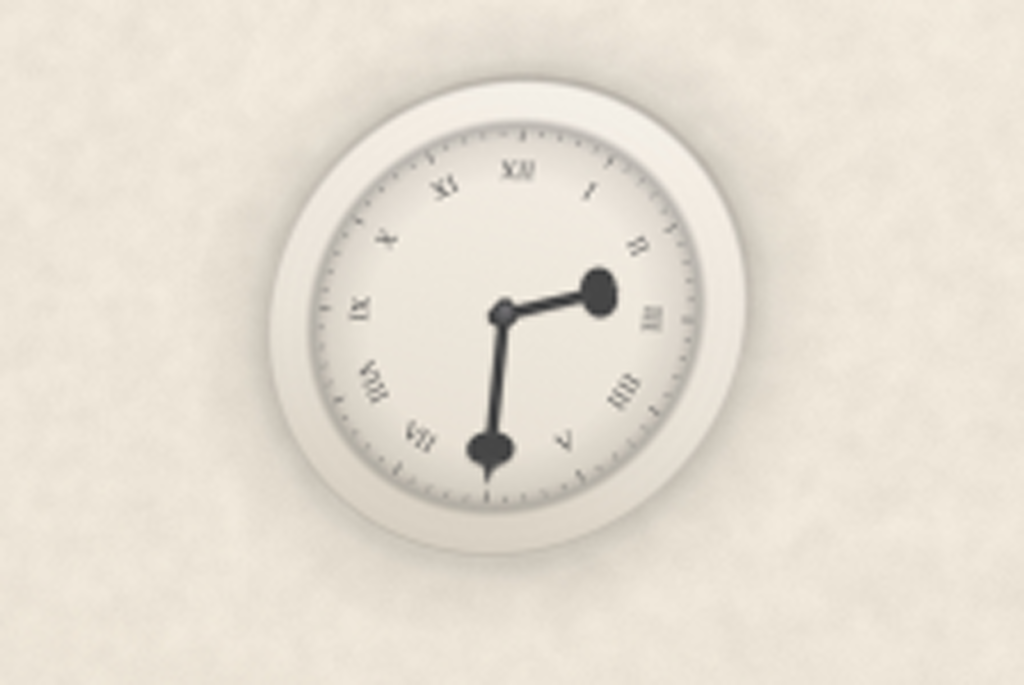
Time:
2h30
